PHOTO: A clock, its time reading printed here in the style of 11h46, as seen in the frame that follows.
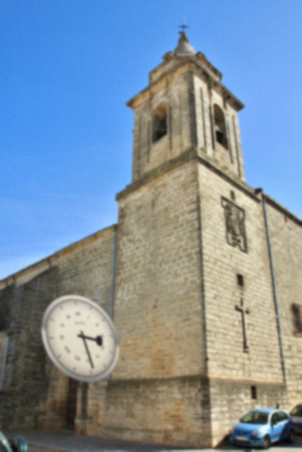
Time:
3h29
